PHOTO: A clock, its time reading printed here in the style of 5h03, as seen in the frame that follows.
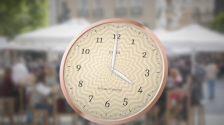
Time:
4h00
